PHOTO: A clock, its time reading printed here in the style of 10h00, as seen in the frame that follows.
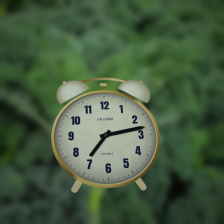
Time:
7h13
